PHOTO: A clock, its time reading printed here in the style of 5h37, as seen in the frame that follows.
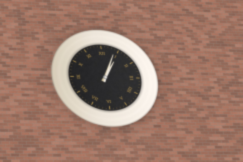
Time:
1h04
